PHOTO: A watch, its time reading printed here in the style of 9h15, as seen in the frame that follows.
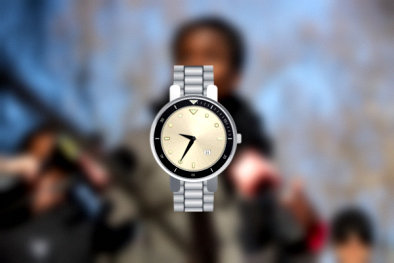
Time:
9h35
